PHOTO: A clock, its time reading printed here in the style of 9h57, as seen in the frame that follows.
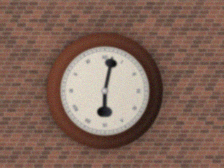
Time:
6h02
